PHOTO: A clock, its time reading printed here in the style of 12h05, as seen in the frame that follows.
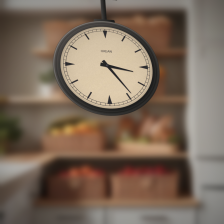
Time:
3h24
